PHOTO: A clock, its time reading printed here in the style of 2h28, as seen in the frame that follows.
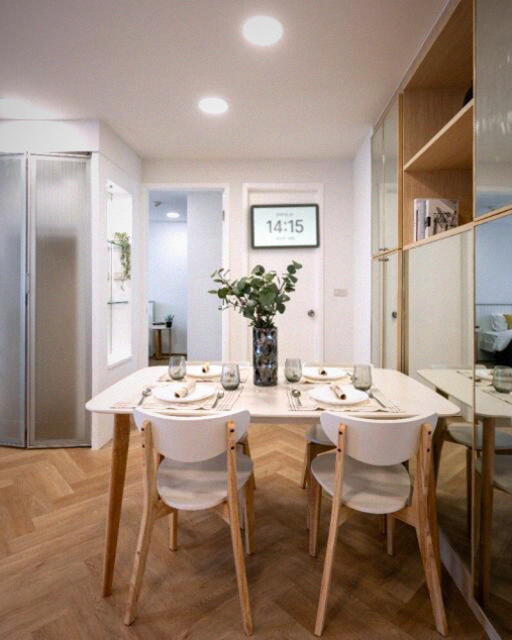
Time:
14h15
